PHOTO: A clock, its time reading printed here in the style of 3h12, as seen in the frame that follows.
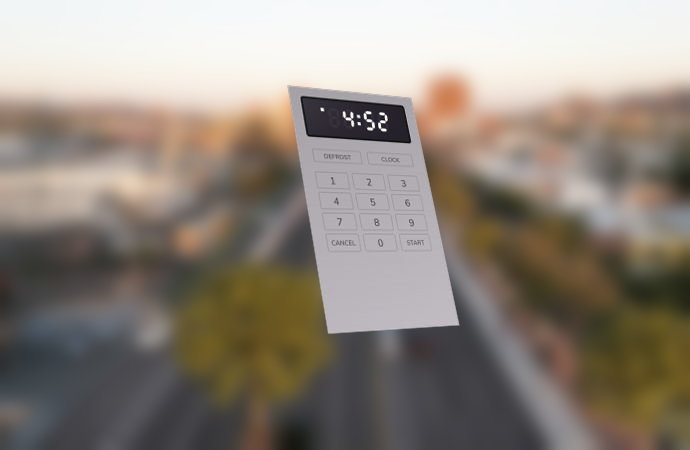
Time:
4h52
